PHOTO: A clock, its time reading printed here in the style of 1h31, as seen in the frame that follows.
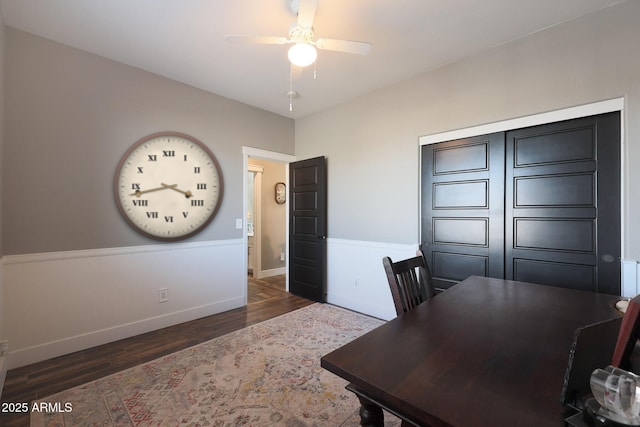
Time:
3h43
